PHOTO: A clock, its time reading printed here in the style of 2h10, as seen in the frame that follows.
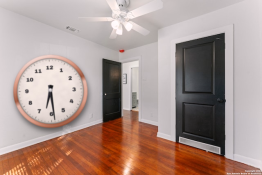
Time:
6h29
